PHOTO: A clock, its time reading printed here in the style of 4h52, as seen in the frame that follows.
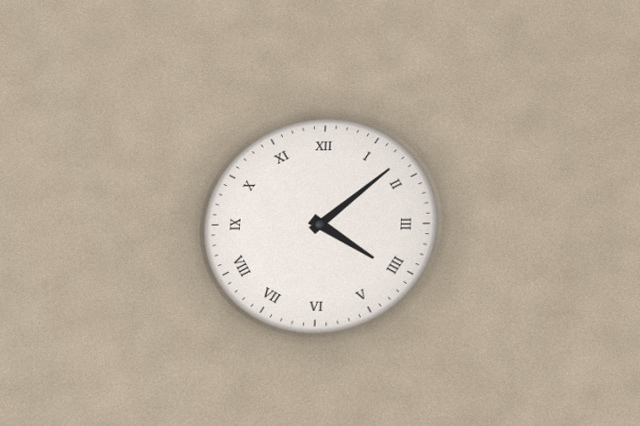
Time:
4h08
